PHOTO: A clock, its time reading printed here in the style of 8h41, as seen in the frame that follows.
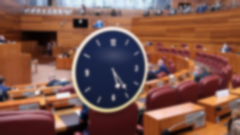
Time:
5h24
